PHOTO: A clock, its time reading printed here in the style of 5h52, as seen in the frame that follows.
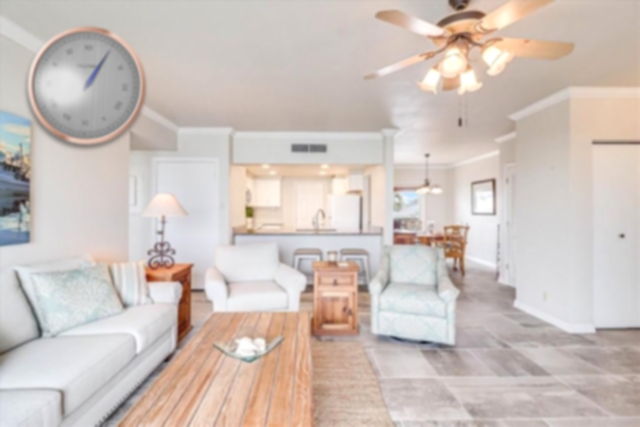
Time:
1h05
